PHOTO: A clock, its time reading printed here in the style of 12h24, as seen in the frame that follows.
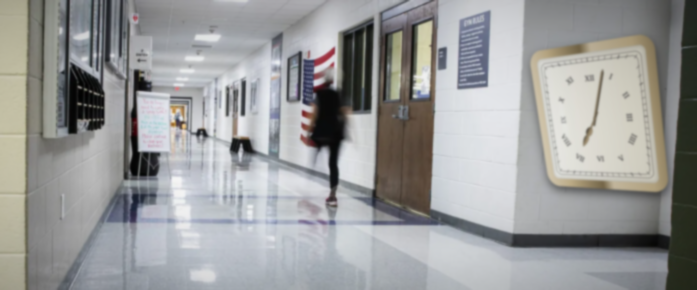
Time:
7h03
